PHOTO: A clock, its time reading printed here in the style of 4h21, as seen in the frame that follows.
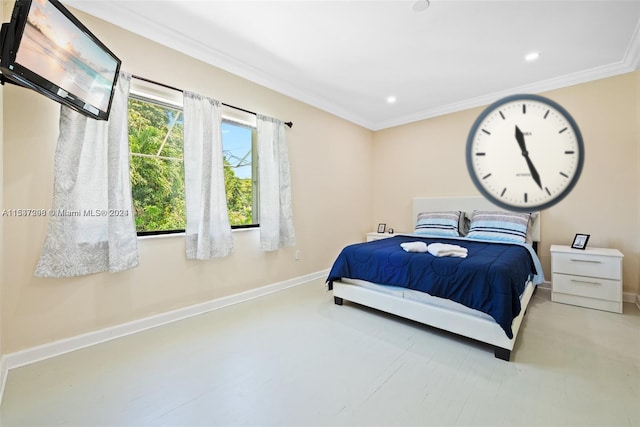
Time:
11h26
